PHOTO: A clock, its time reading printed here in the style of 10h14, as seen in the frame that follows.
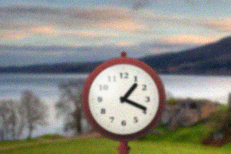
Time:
1h19
